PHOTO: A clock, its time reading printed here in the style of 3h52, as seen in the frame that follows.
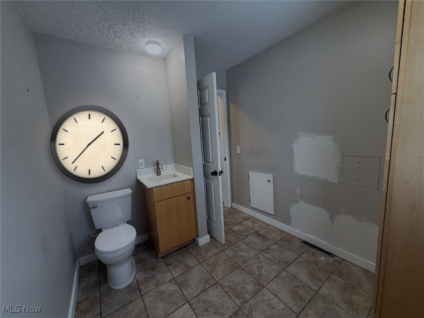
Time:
1h37
